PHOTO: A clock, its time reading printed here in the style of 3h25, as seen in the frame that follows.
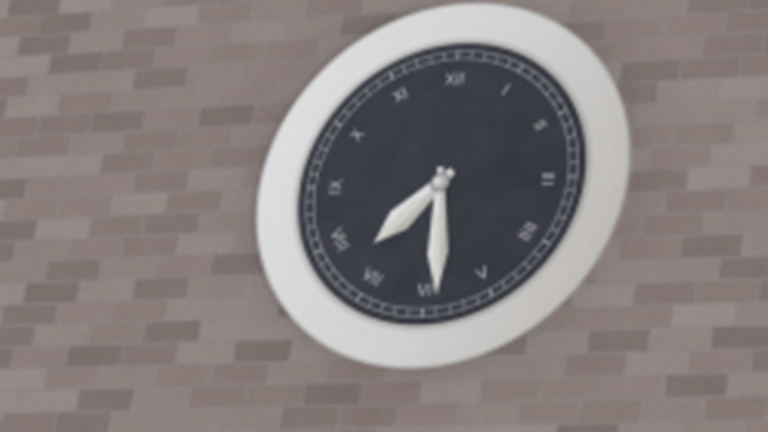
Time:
7h29
